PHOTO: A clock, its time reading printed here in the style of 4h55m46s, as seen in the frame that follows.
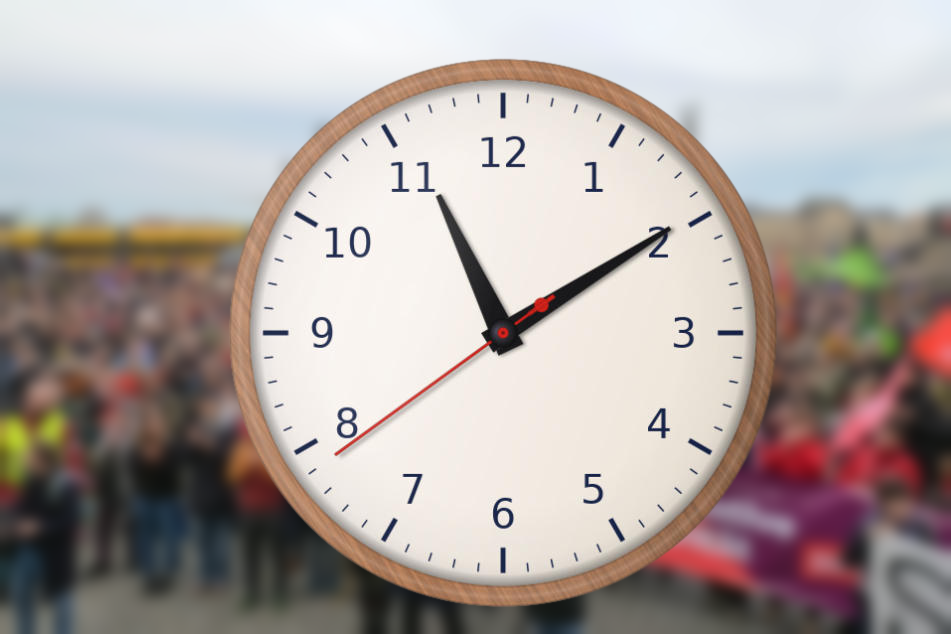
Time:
11h09m39s
